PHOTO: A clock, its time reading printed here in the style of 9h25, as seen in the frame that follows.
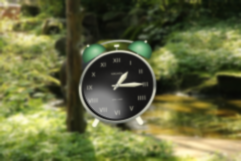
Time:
1h15
